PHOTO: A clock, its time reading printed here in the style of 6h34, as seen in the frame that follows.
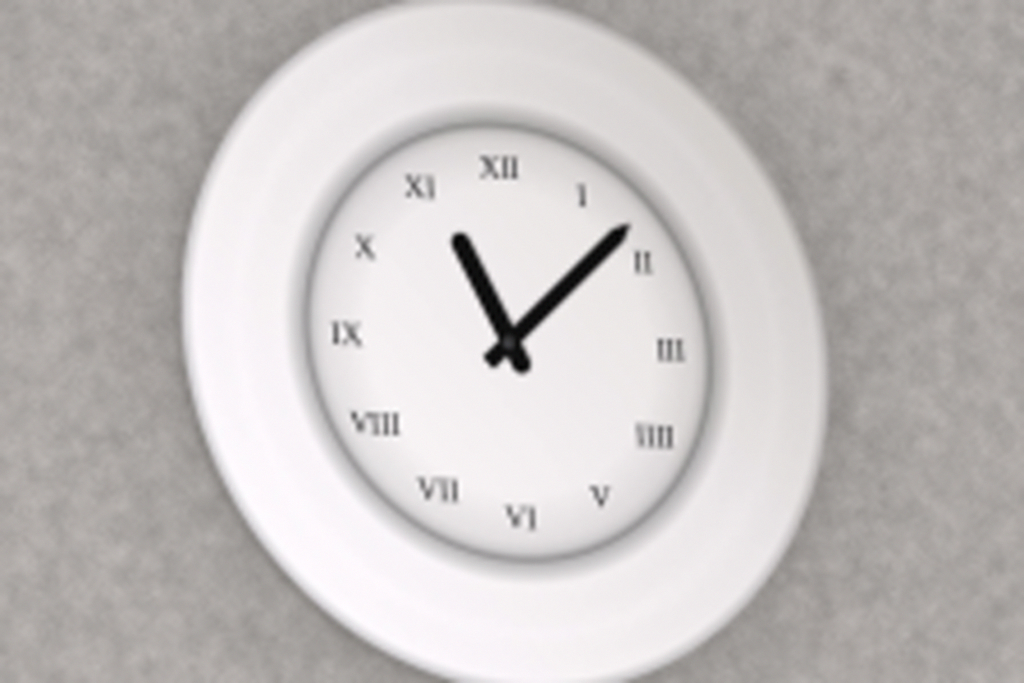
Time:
11h08
